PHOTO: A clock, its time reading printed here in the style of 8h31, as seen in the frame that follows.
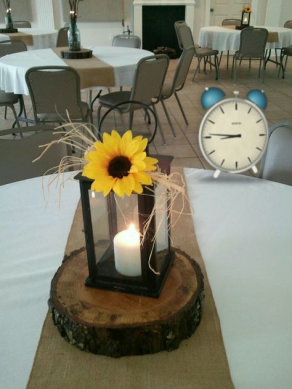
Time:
8h46
